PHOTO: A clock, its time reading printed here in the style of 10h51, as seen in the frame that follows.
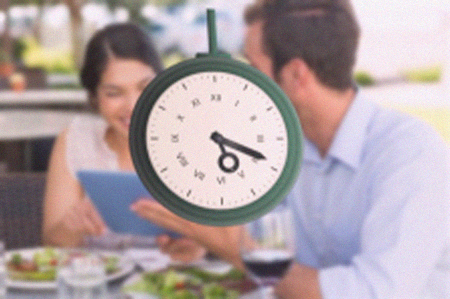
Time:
5h19
